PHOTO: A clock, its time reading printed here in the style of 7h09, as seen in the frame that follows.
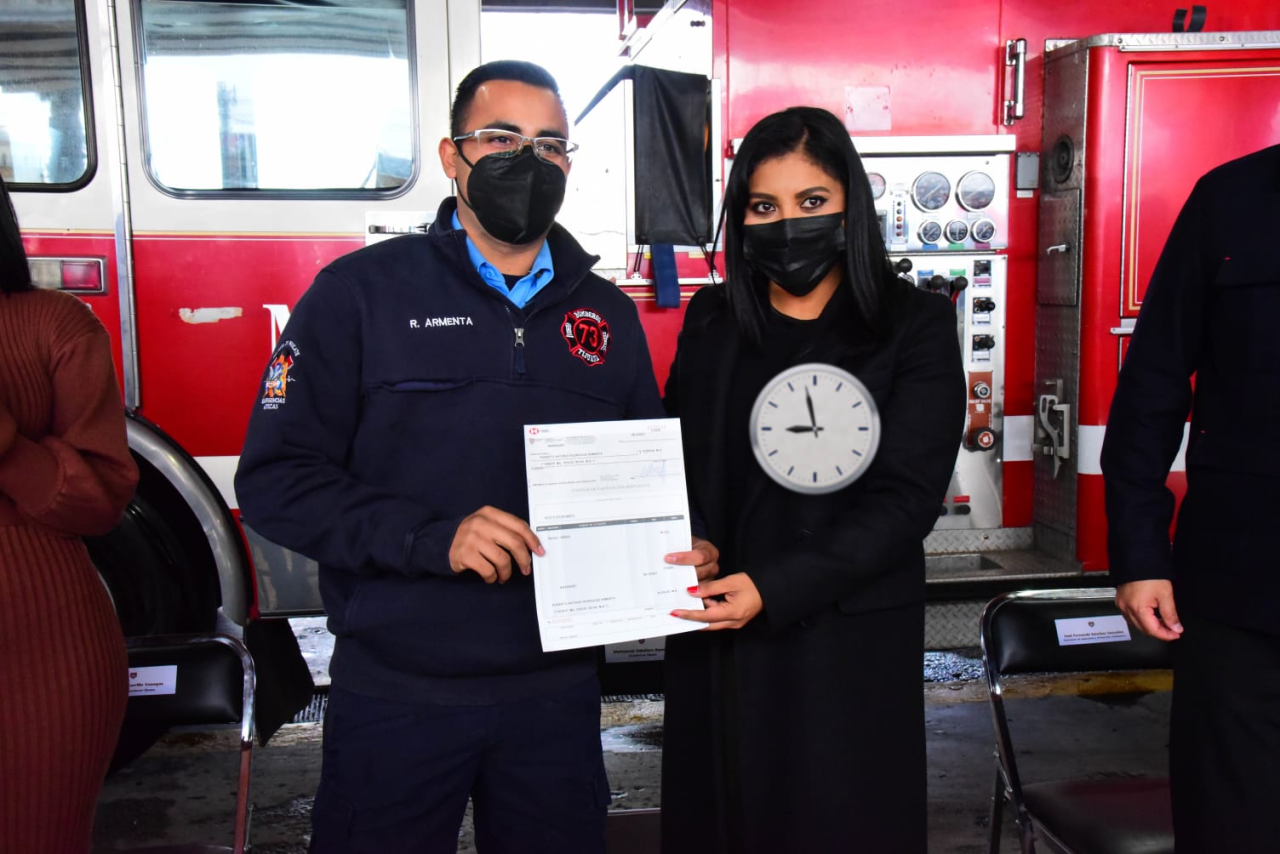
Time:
8h58
